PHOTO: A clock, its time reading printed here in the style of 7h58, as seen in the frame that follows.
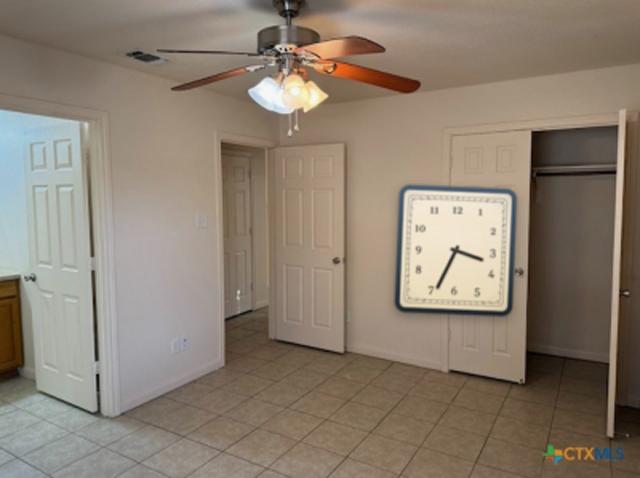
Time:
3h34
